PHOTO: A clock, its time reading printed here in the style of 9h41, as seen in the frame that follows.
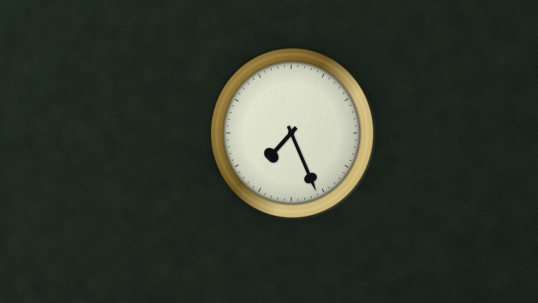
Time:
7h26
